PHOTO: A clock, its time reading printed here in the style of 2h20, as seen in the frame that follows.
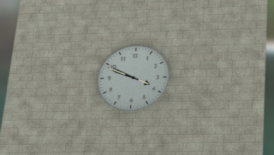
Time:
3h49
